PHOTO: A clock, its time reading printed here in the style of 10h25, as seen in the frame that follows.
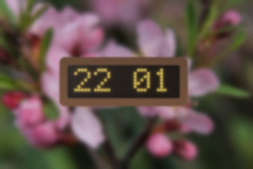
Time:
22h01
